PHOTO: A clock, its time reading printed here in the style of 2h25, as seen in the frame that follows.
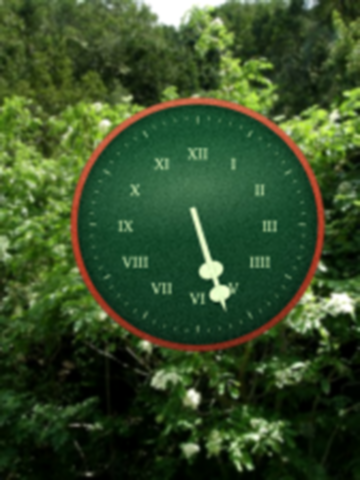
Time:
5h27
